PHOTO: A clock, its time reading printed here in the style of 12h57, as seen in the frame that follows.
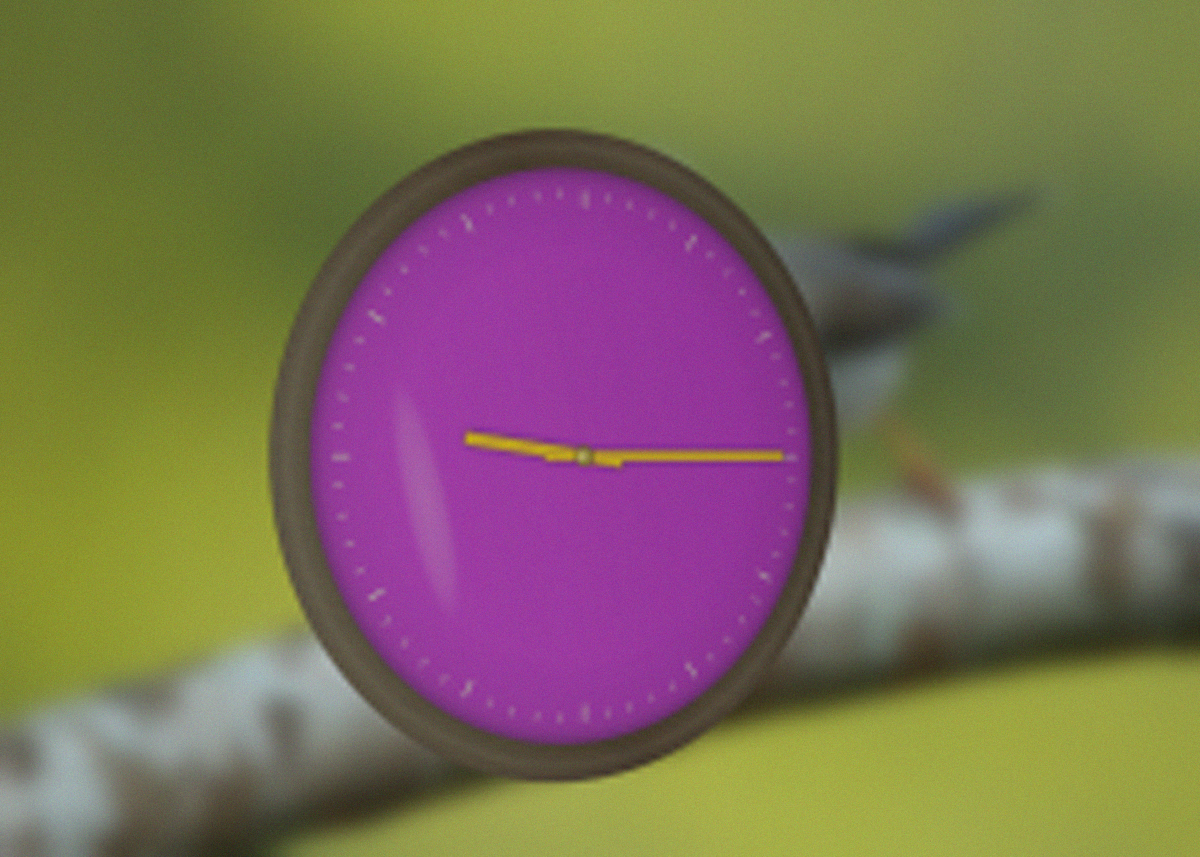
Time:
9h15
